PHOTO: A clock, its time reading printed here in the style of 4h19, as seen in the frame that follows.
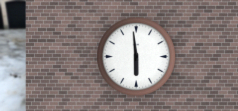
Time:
5h59
